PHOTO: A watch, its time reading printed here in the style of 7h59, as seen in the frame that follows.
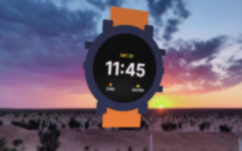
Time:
11h45
